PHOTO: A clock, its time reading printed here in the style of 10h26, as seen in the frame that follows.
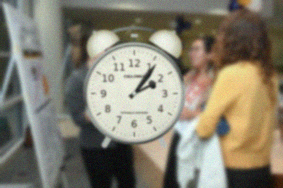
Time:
2h06
